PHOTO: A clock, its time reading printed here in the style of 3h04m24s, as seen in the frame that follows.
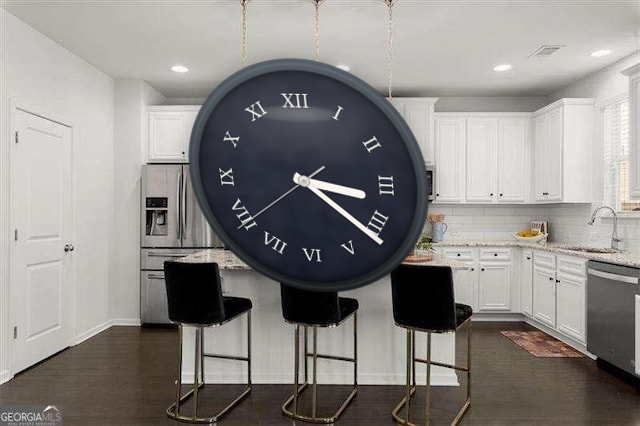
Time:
3h21m39s
